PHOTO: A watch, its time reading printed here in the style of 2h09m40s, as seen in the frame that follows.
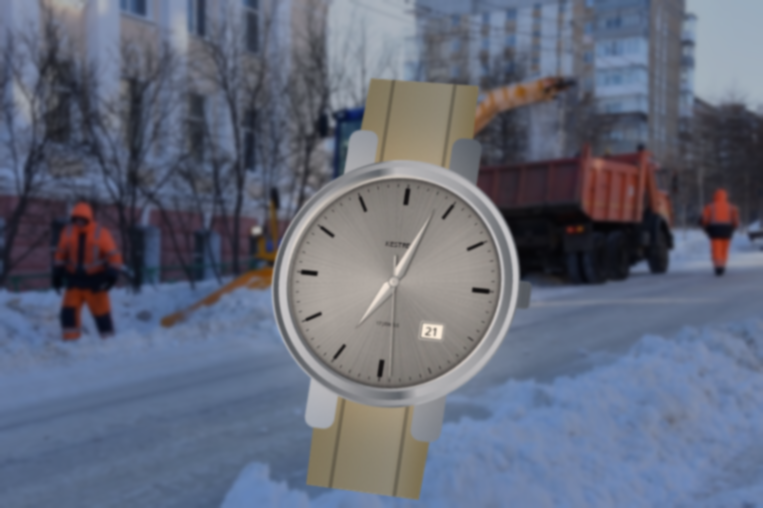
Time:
7h03m29s
